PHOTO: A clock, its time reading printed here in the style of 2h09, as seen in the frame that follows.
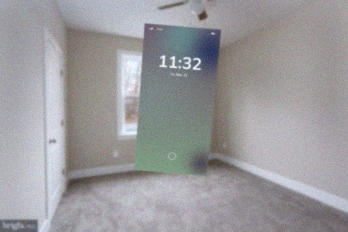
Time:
11h32
